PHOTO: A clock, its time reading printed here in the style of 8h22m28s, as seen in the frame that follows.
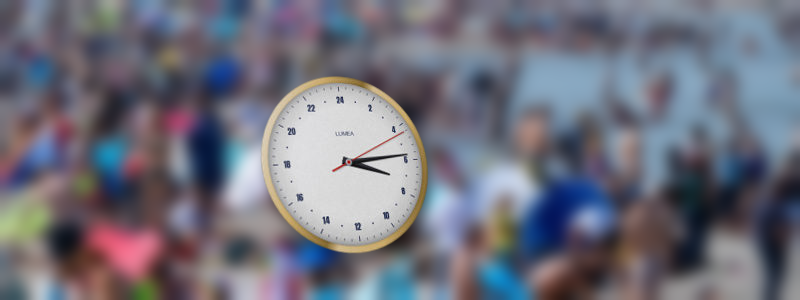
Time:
7h14m11s
